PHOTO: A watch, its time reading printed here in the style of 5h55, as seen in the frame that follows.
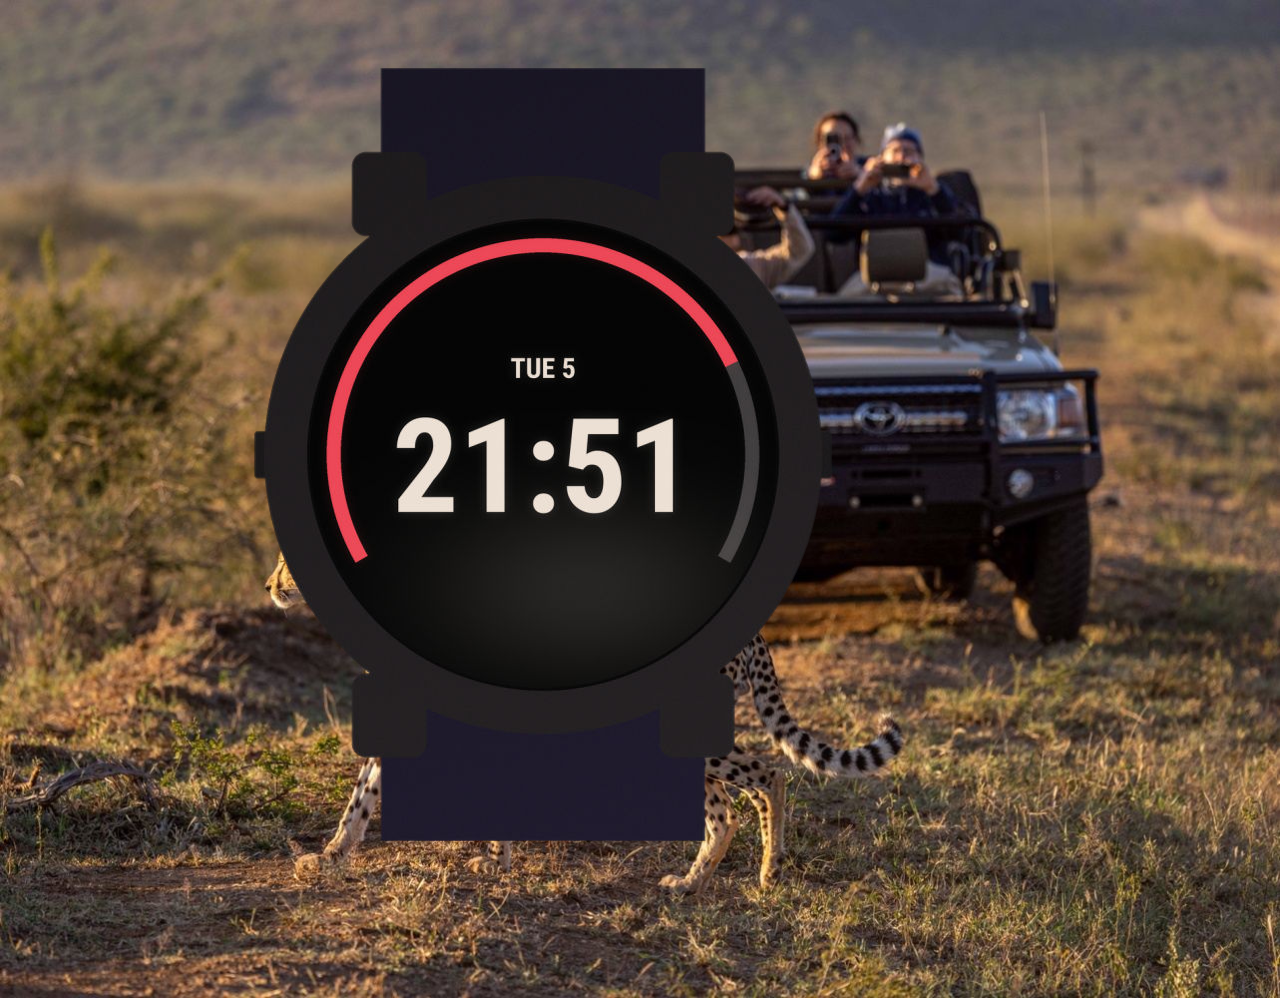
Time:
21h51
